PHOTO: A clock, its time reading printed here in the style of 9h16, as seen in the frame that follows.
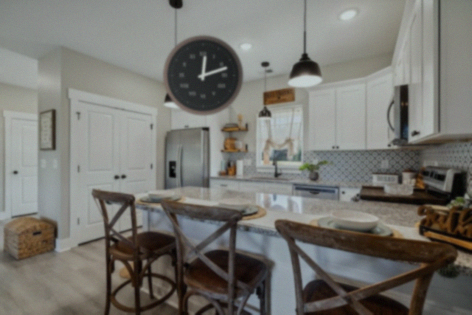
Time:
12h12
